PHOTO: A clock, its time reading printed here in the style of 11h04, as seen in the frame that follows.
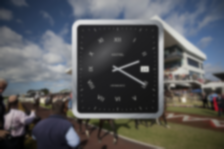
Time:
2h20
